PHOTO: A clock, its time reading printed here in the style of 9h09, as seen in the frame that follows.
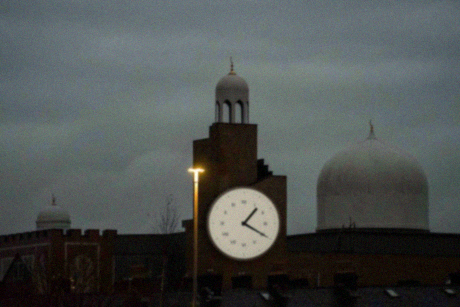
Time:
1h20
